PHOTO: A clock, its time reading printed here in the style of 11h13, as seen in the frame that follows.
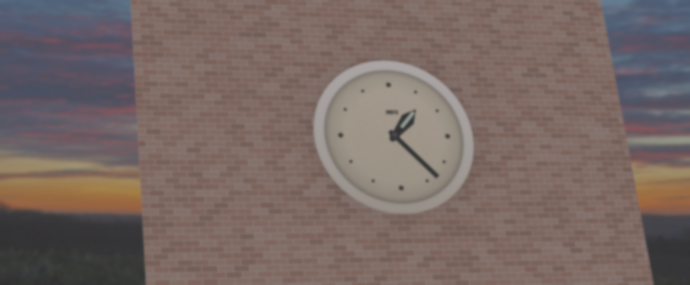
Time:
1h23
